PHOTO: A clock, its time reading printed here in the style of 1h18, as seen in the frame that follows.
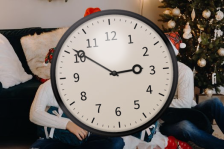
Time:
2h51
